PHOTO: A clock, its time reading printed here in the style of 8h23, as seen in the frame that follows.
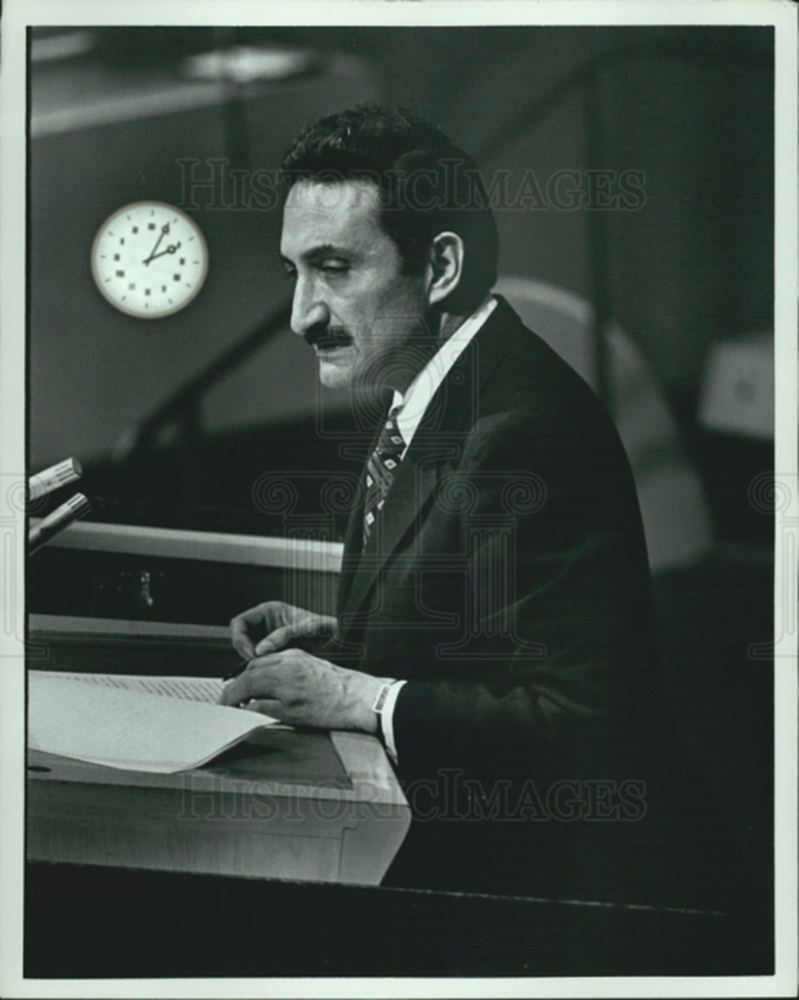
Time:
2h04
